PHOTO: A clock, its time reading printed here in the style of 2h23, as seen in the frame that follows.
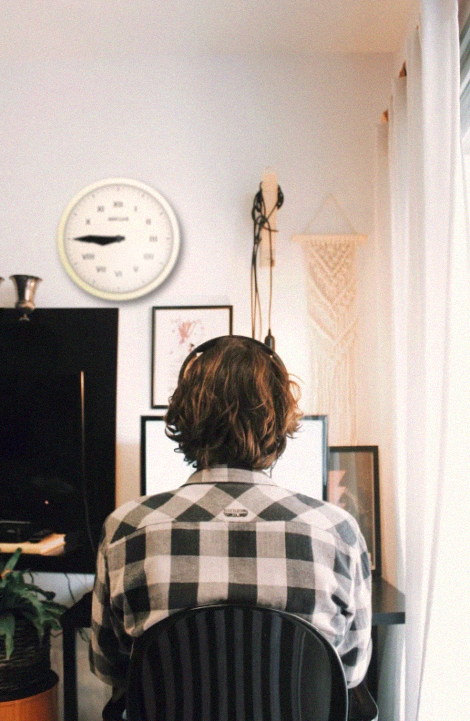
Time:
8h45
